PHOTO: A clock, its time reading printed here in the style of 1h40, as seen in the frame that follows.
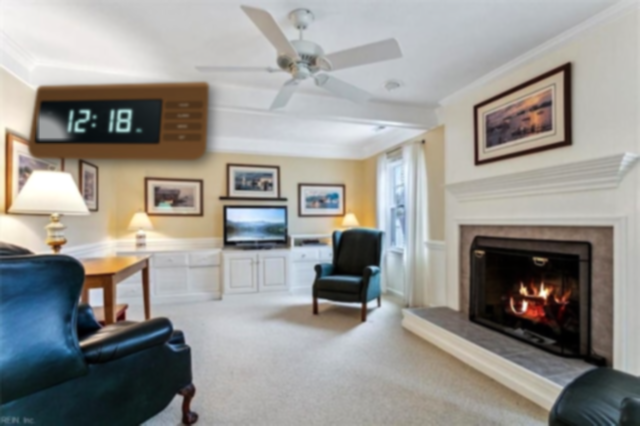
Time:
12h18
